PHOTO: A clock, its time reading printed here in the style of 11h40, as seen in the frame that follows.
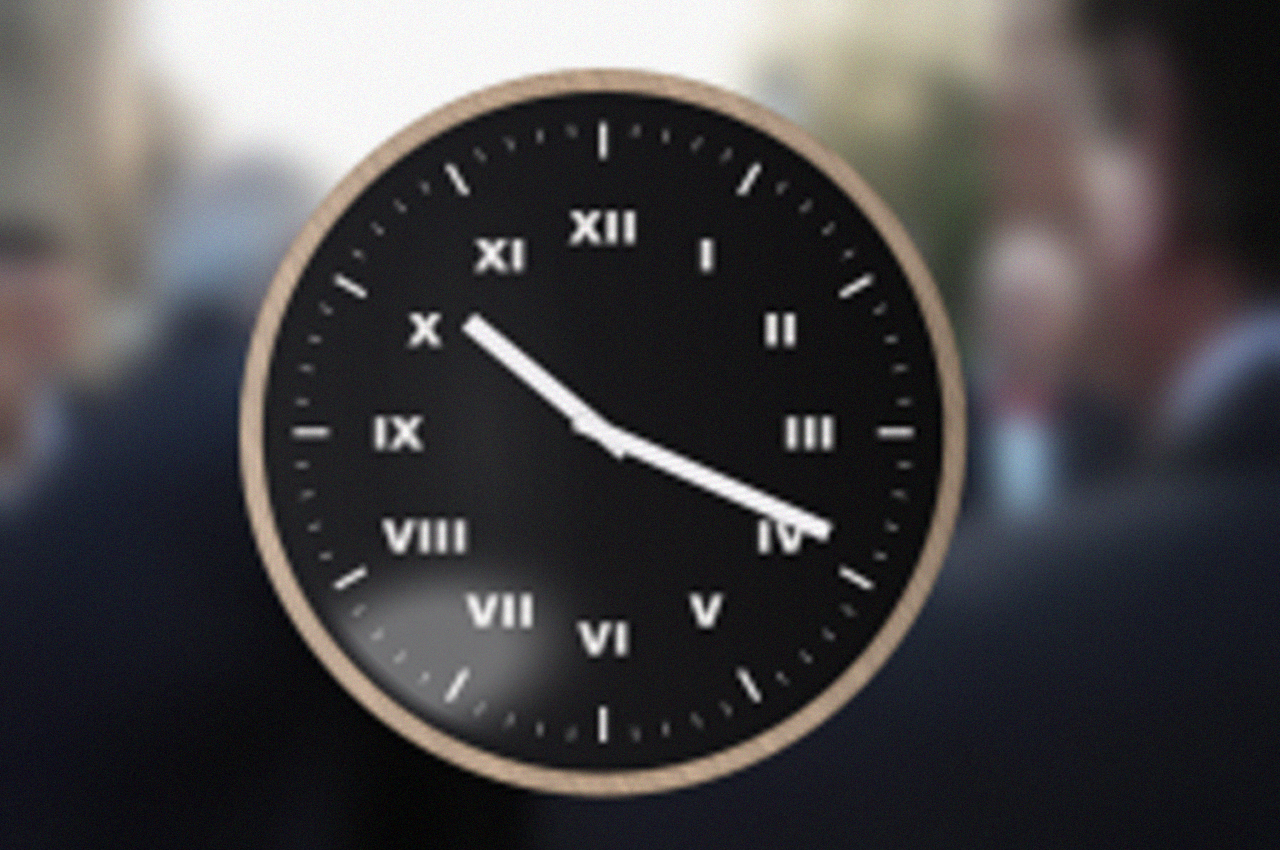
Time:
10h19
